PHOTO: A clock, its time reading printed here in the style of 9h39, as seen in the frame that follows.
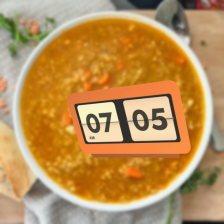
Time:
7h05
